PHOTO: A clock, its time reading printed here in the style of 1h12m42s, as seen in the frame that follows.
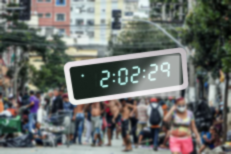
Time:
2h02m29s
